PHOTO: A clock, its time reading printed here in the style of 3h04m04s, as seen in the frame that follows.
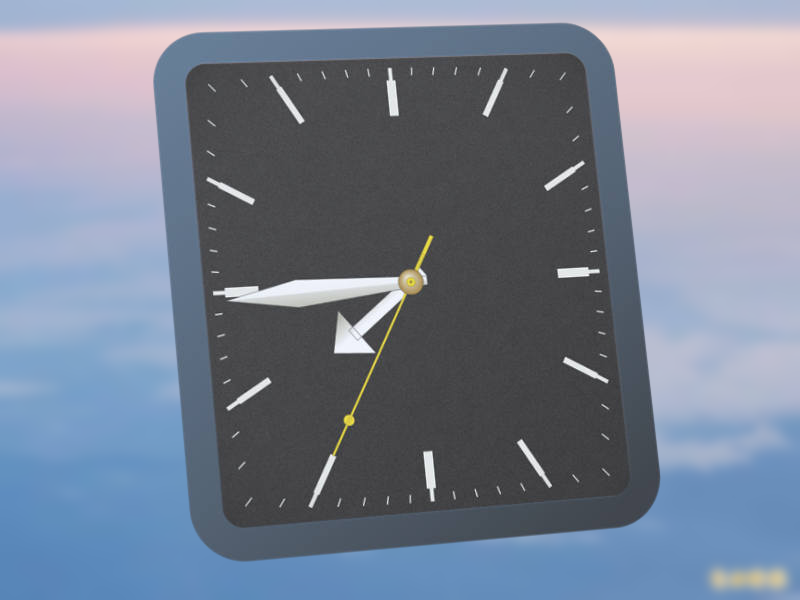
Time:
7h44m35s
